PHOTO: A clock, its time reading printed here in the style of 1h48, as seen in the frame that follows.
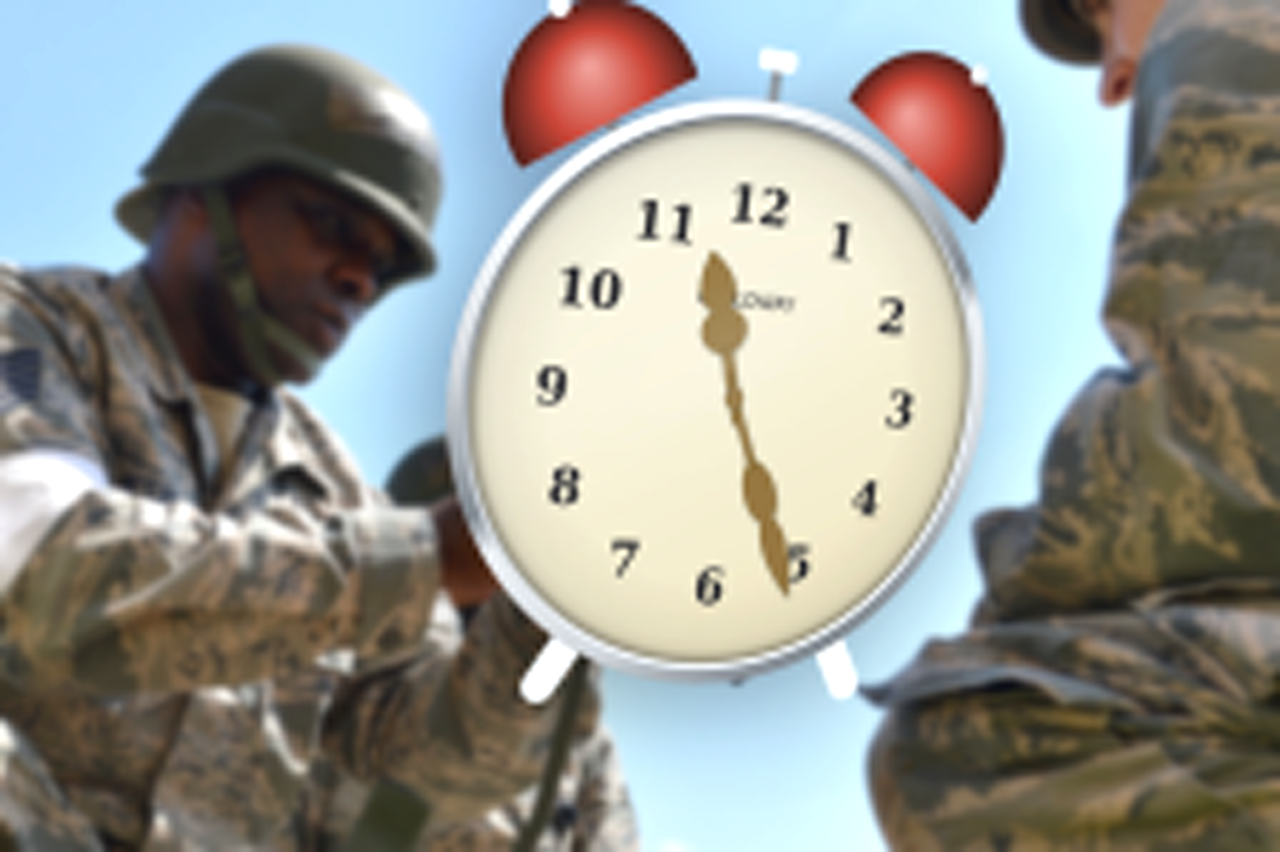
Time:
11h26
